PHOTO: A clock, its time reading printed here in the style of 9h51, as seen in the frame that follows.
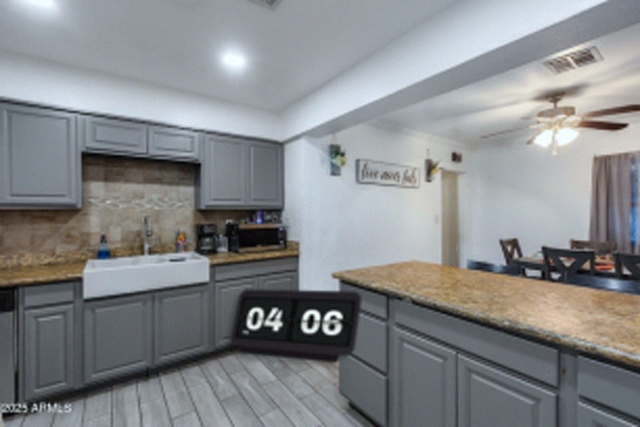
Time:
4h06
